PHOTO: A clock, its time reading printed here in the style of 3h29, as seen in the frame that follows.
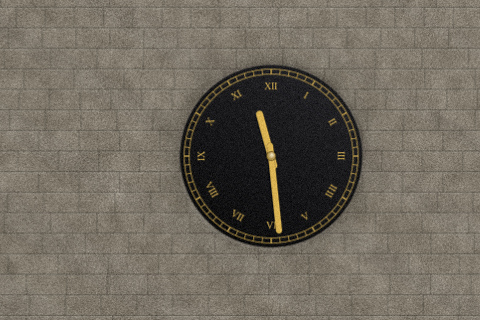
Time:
11h29
